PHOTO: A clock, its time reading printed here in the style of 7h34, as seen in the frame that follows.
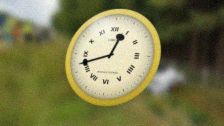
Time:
12h42
